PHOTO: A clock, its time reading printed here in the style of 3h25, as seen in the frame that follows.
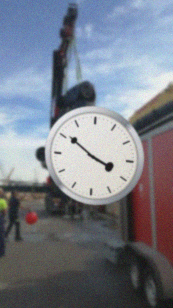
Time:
3h51
